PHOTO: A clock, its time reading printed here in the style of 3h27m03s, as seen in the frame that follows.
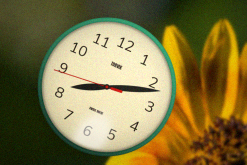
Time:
8h11m44s
